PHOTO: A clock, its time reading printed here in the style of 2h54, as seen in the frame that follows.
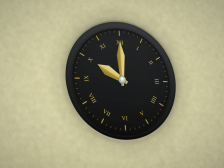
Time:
10h00
